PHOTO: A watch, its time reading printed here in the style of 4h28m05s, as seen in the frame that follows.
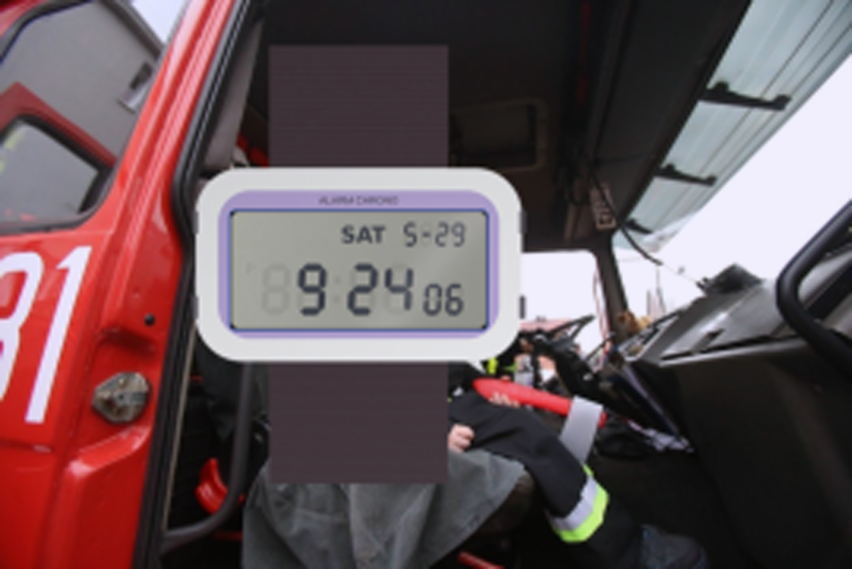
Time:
9h24m06s
